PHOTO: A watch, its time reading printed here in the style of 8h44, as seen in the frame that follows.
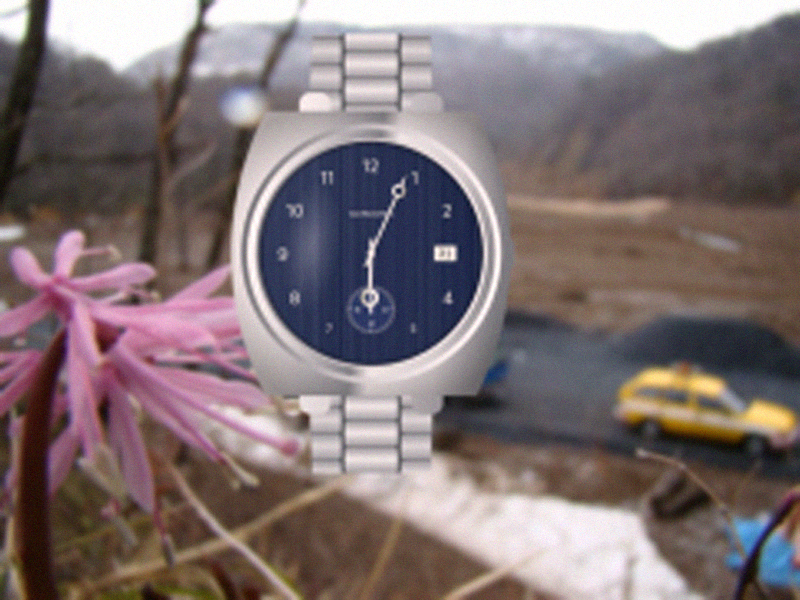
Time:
6h04
